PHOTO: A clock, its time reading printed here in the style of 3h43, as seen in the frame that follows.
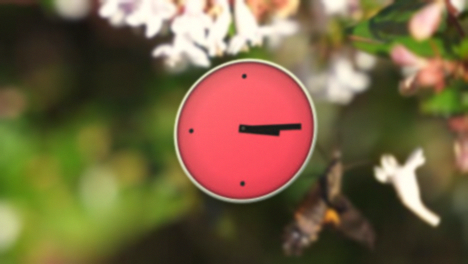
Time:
3h15
